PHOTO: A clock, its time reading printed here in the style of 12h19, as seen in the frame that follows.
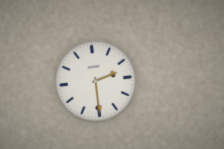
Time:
2h30
